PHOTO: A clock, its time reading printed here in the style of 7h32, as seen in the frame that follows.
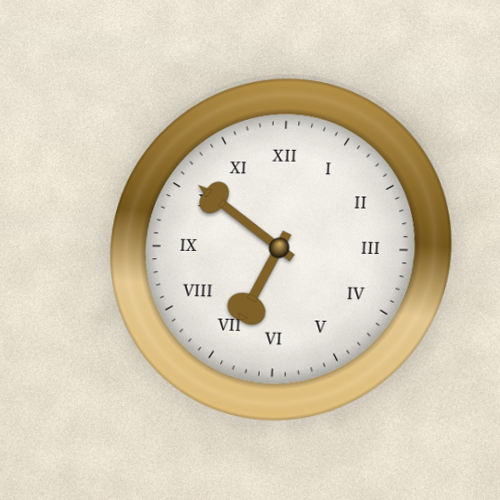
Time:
6h51
